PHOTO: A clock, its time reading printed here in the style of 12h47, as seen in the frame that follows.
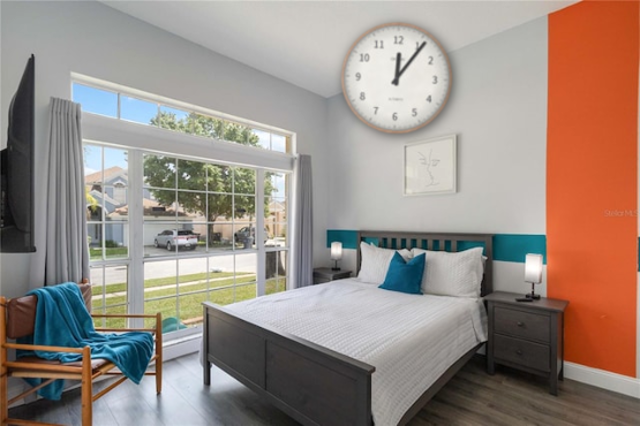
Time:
12h06
